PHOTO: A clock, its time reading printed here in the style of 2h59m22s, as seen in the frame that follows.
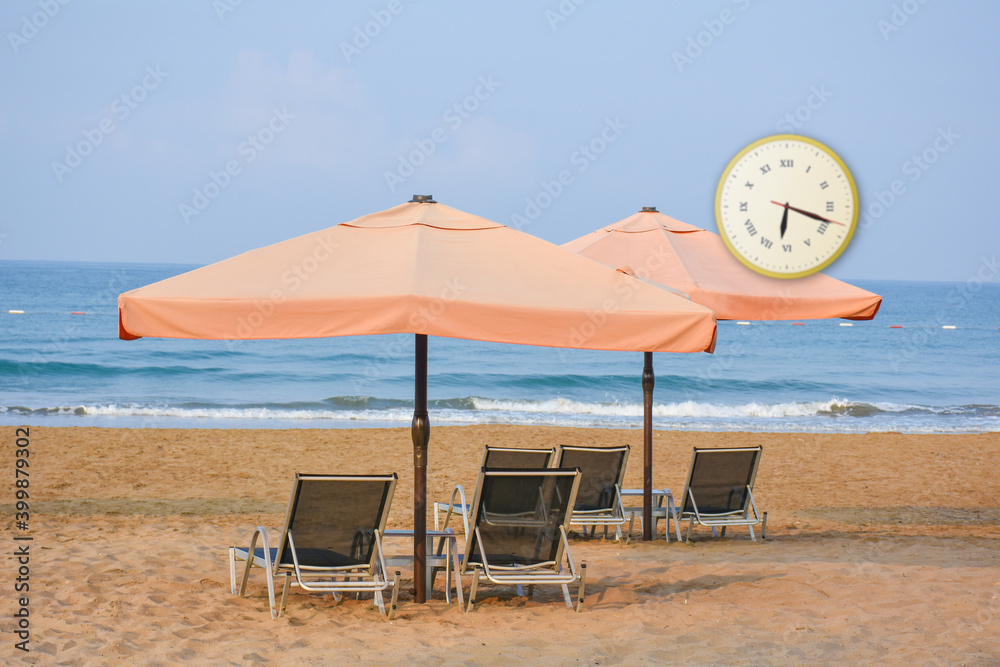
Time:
6h18m18s
